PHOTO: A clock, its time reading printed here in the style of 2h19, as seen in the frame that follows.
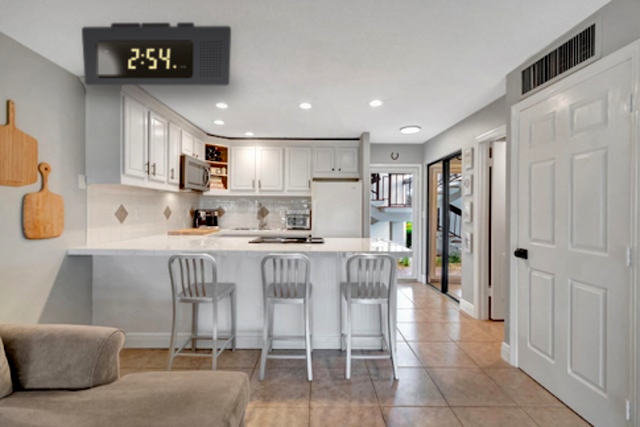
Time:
2h54
